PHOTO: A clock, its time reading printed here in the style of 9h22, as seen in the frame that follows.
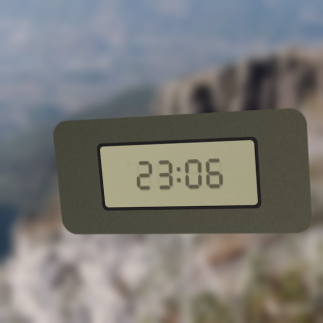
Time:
23h06
